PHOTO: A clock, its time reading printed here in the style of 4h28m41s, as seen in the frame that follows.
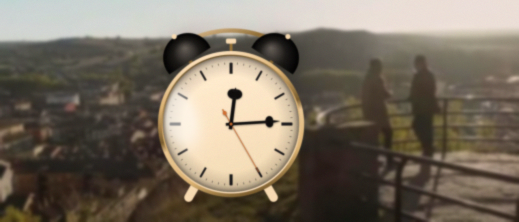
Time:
12h14m25s
